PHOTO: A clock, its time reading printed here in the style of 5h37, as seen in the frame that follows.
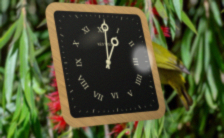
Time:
1h01
